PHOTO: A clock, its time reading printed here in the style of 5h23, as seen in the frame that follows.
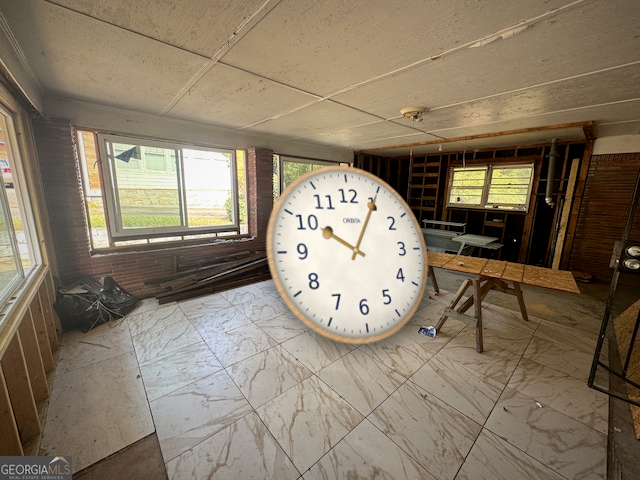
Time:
10h05
